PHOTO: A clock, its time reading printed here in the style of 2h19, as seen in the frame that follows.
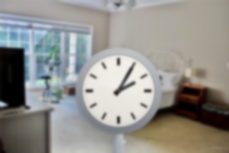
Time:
2h05
